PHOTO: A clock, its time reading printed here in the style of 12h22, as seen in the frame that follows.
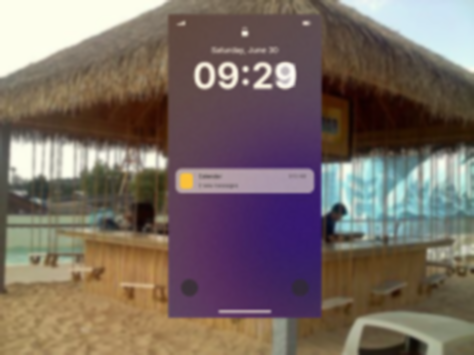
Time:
9h29
